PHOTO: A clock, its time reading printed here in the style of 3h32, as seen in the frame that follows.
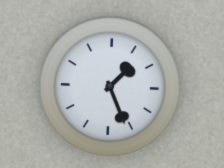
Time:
1h26
